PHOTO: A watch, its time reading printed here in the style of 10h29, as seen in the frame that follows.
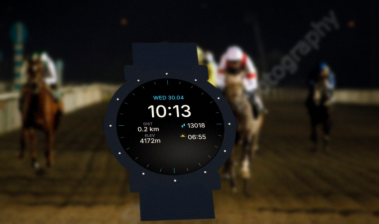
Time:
10h13
